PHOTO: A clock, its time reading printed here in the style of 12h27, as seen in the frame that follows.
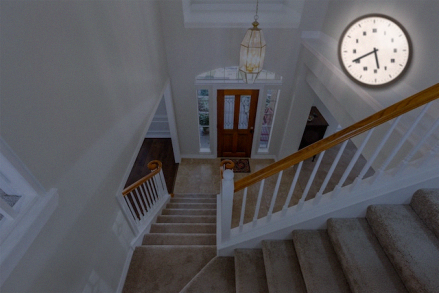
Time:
5h41
